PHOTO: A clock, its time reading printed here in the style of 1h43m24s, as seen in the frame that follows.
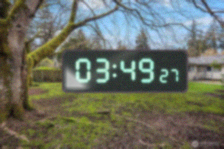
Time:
3h49m27s
